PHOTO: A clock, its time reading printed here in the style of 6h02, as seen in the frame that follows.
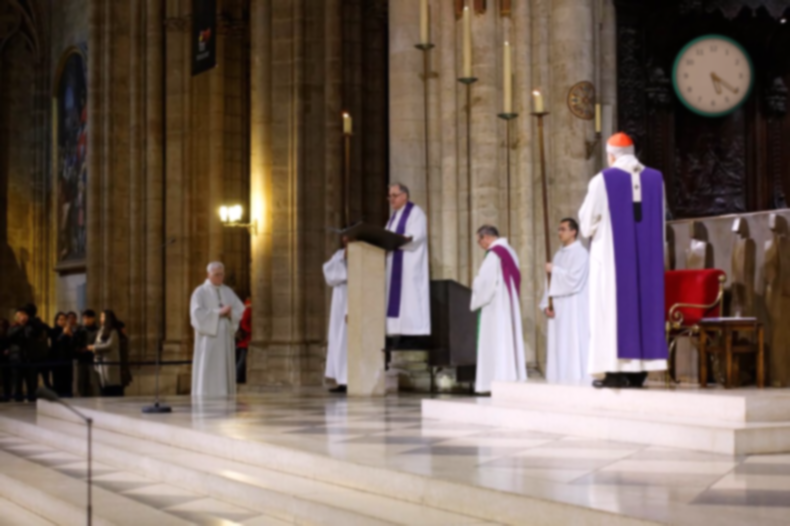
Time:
5h21
